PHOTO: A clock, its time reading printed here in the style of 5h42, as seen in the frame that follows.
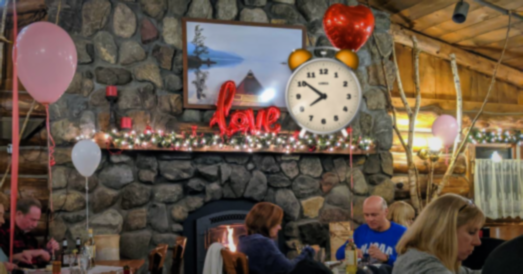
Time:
7h51
